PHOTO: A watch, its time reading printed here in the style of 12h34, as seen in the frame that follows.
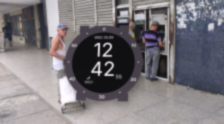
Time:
12h42
